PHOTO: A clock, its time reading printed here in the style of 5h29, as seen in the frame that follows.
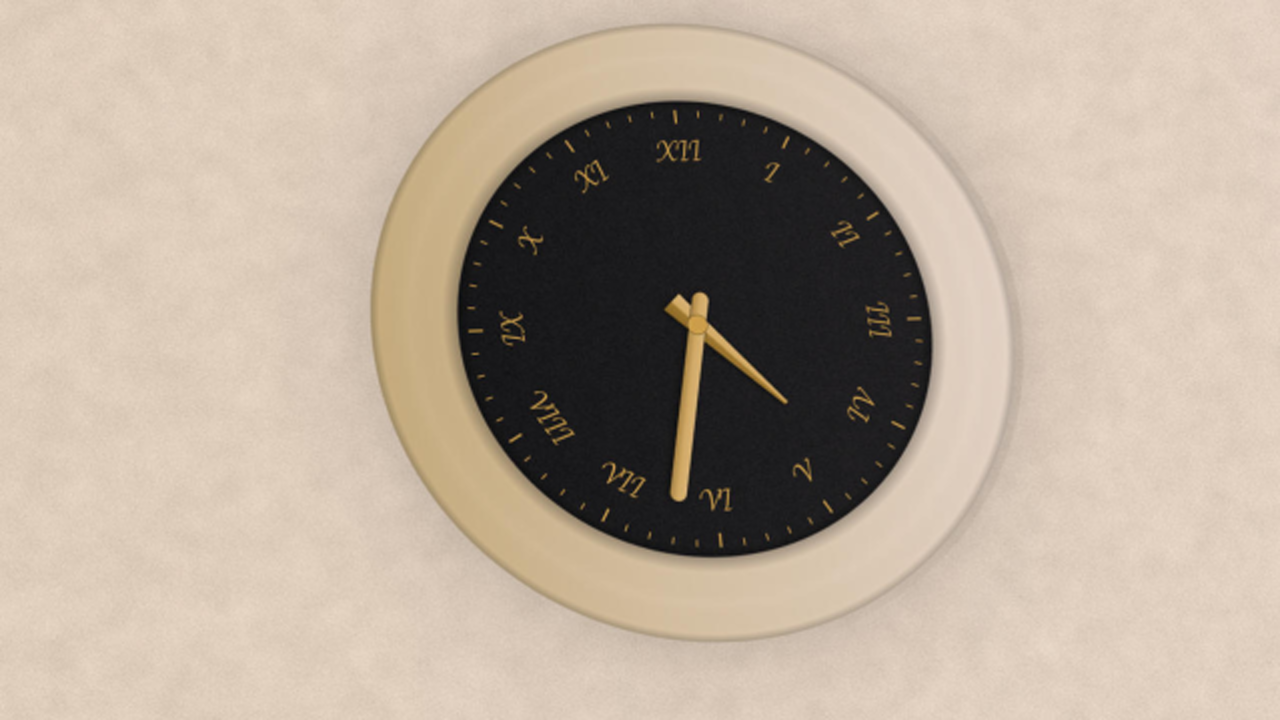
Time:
4h32
